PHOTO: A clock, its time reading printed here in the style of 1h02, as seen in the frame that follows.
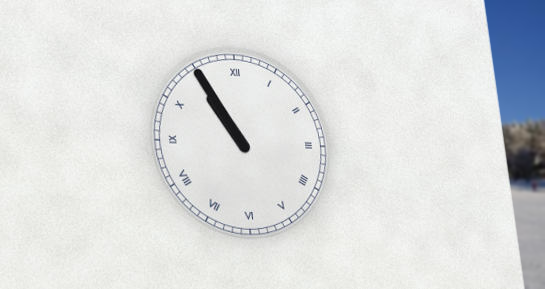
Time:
10h55
